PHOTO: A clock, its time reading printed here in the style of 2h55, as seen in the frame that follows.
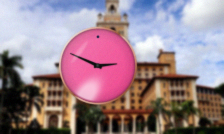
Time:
2h49
